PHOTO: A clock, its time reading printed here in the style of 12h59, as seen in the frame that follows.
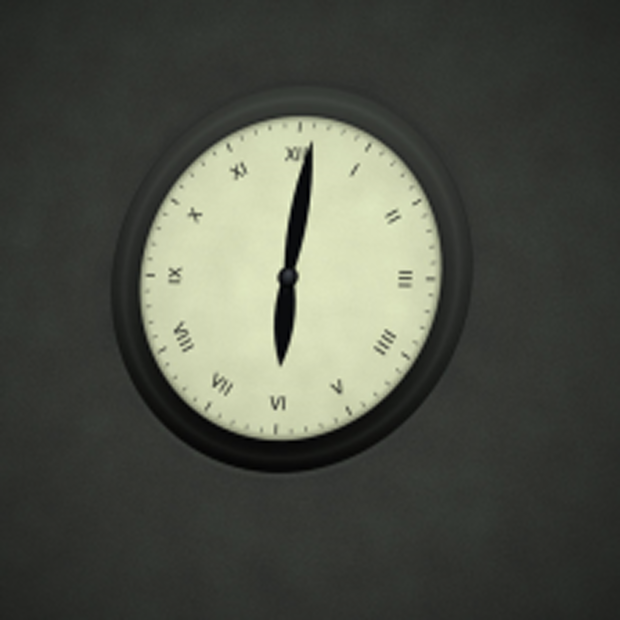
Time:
6h01
